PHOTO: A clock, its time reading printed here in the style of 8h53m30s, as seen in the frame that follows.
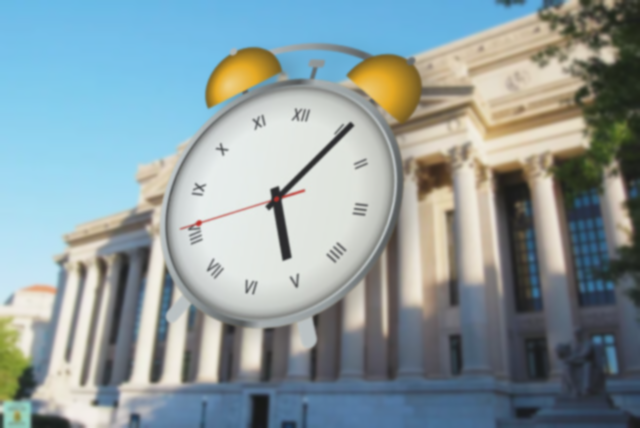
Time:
5h05m41s
